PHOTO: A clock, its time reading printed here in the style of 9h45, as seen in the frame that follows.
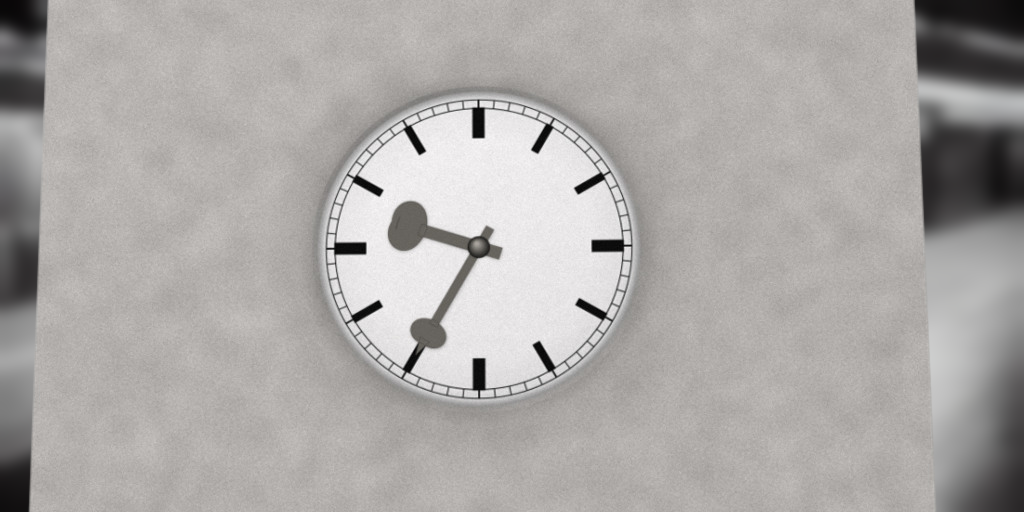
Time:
9h35
